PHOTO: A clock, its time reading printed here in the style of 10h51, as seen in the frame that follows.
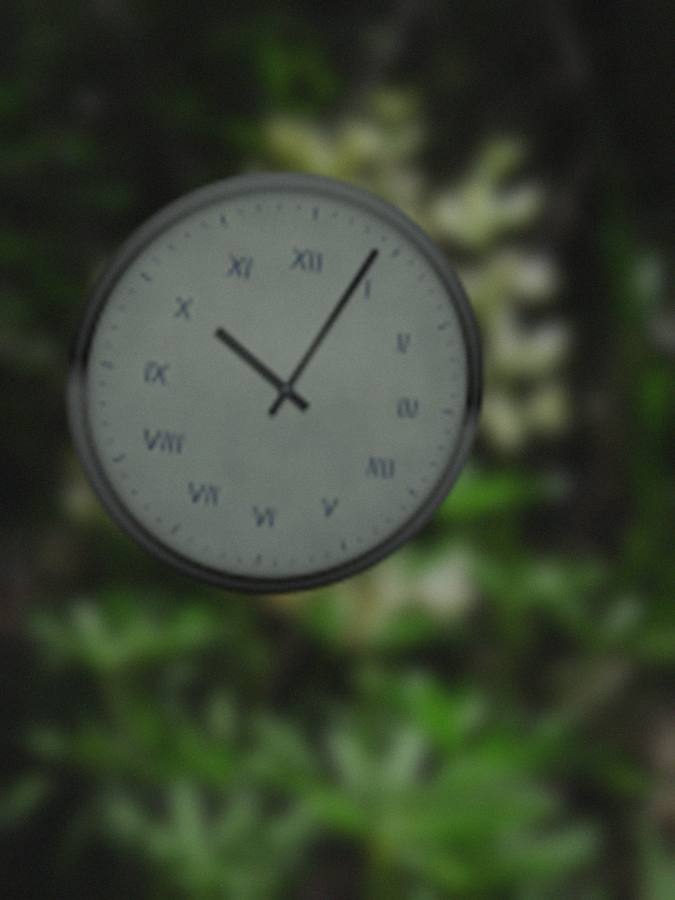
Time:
10h04
